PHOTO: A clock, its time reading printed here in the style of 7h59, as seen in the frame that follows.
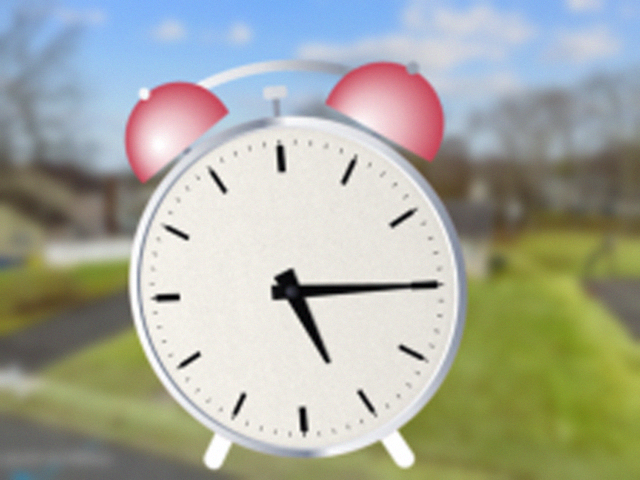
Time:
5h15
